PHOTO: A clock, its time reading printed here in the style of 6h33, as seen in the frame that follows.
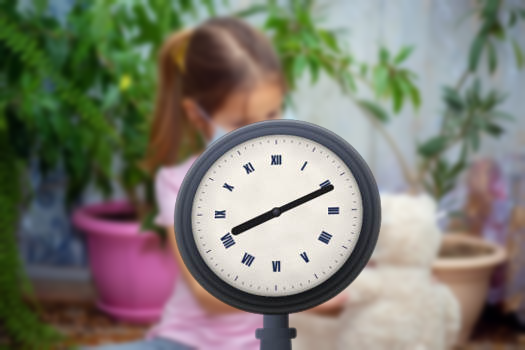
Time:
8h11
